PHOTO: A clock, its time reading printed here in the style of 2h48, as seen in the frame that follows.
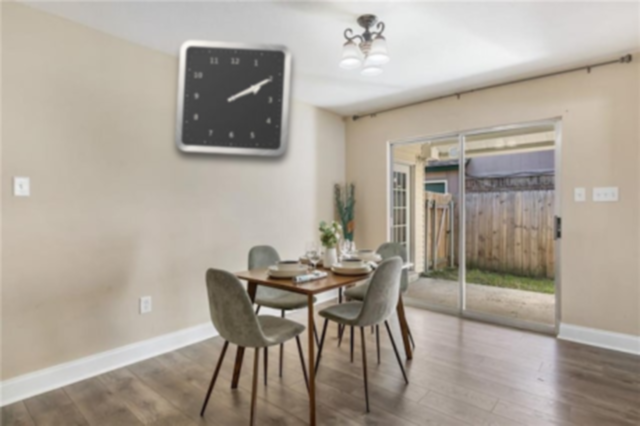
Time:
2h10
